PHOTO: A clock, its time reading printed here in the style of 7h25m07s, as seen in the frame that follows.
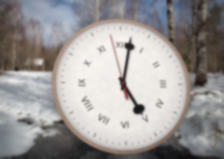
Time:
5h01m58s
